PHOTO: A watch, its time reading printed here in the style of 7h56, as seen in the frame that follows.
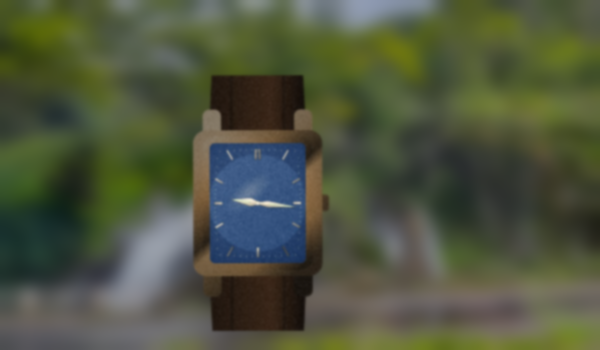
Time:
9h16
